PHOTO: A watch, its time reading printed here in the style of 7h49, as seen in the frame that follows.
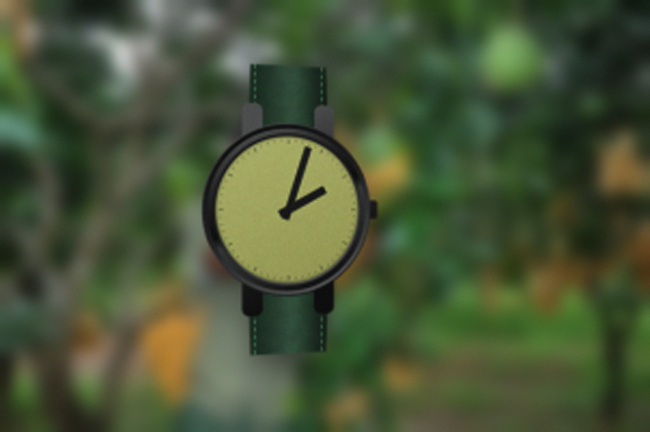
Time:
2h03
